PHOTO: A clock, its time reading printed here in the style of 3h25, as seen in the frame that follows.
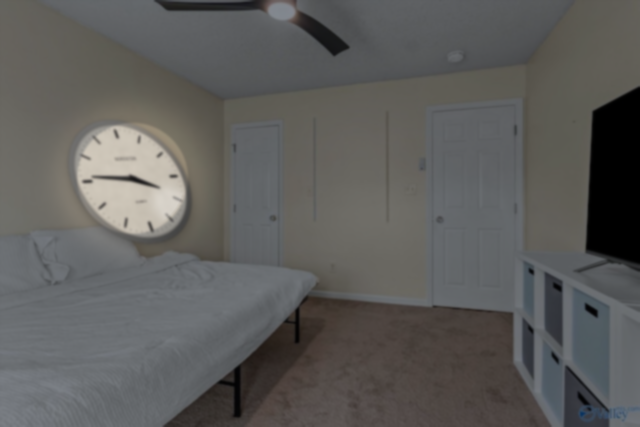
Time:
3h46
